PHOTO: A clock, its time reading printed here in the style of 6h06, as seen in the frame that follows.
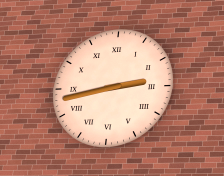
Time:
2h43
